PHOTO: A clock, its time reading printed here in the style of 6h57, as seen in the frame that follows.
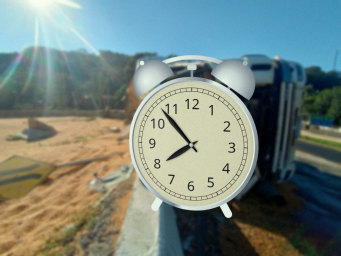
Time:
7h53
